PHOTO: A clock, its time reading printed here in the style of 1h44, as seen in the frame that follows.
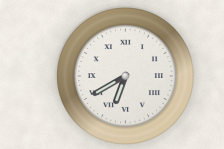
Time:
6h40
